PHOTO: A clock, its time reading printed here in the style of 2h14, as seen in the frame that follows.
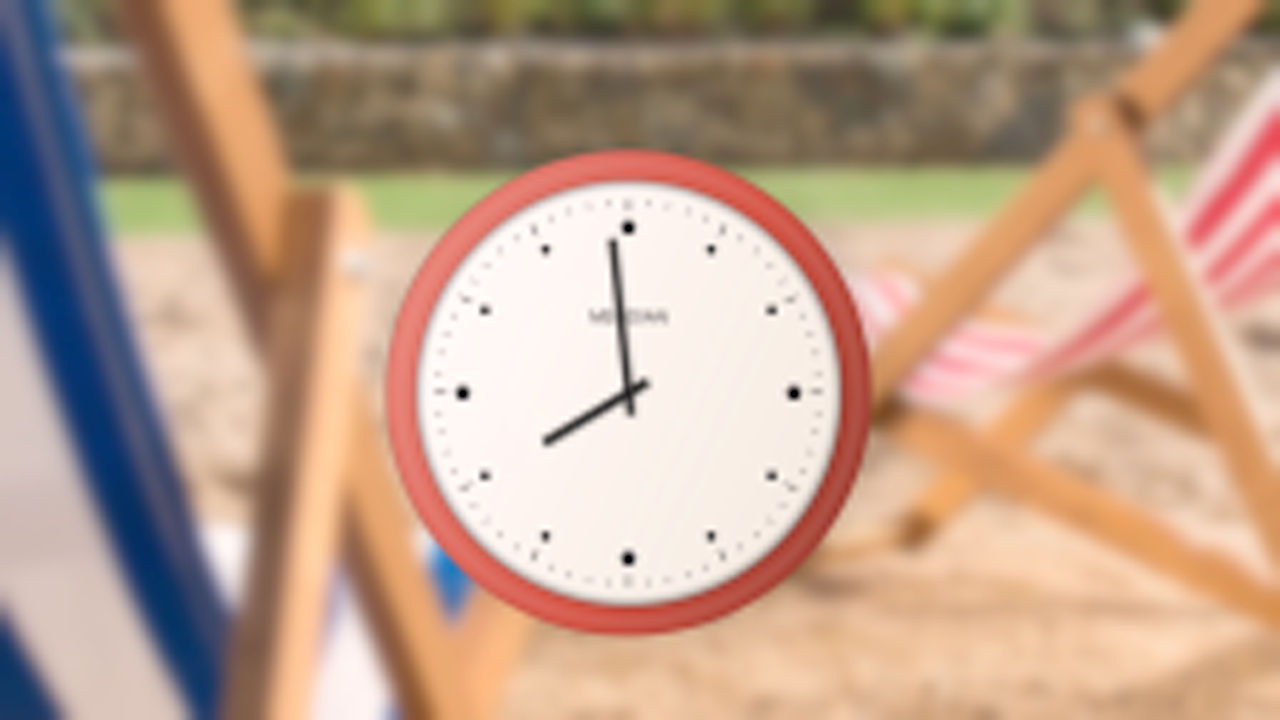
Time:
7h59
